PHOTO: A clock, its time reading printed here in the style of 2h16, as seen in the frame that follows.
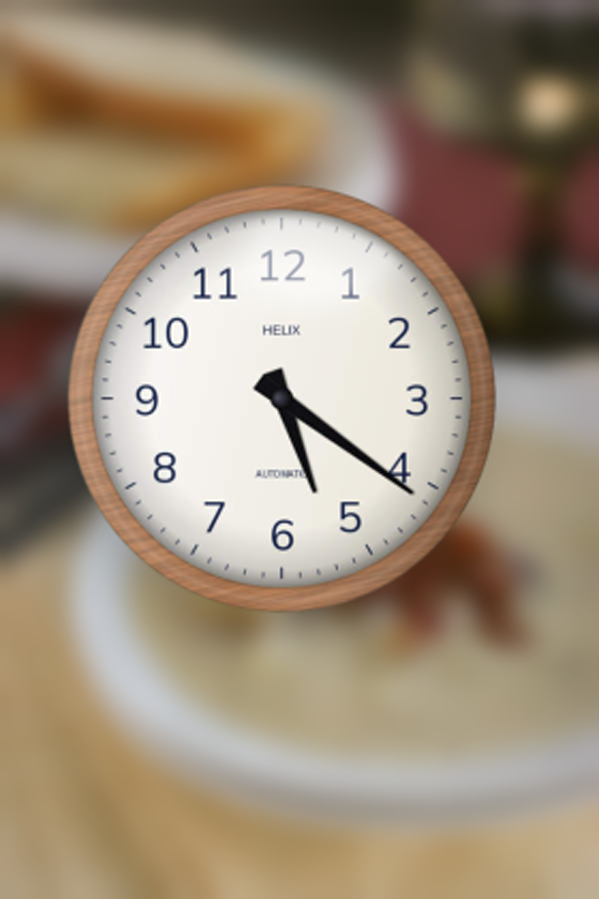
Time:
5h21
